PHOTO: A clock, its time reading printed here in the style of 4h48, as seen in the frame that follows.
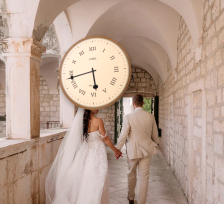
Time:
5h43
